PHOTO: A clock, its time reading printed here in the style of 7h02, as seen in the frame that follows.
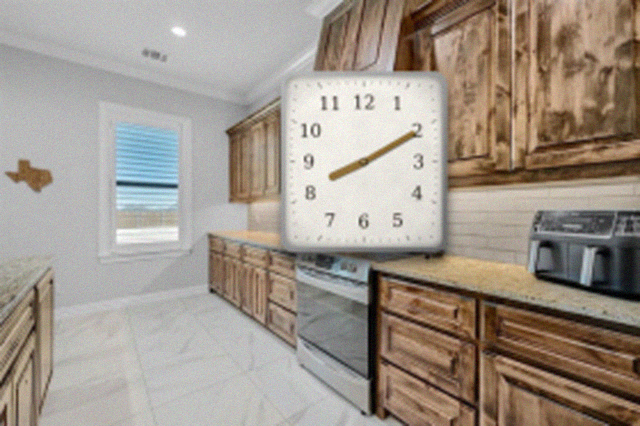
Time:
8h10
